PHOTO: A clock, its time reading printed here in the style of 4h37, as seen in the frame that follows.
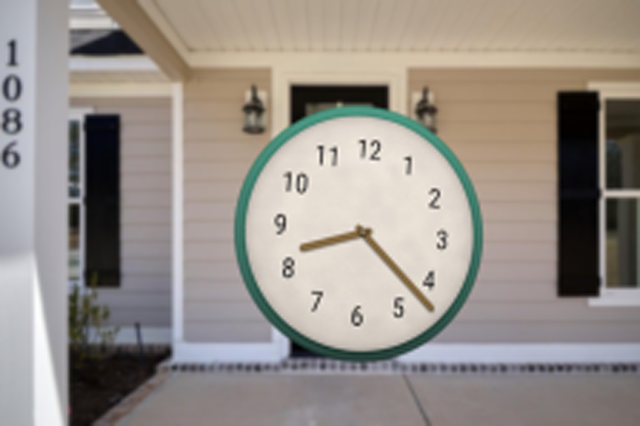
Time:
8h22
